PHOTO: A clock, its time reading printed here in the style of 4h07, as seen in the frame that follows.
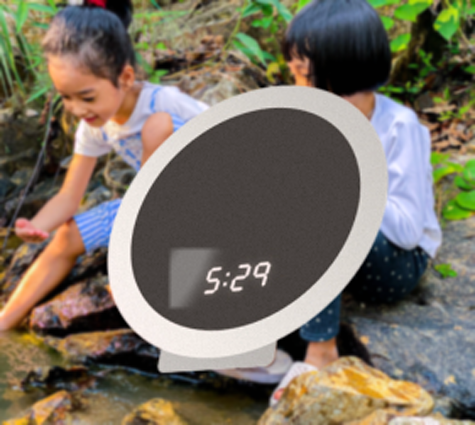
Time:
5h29
